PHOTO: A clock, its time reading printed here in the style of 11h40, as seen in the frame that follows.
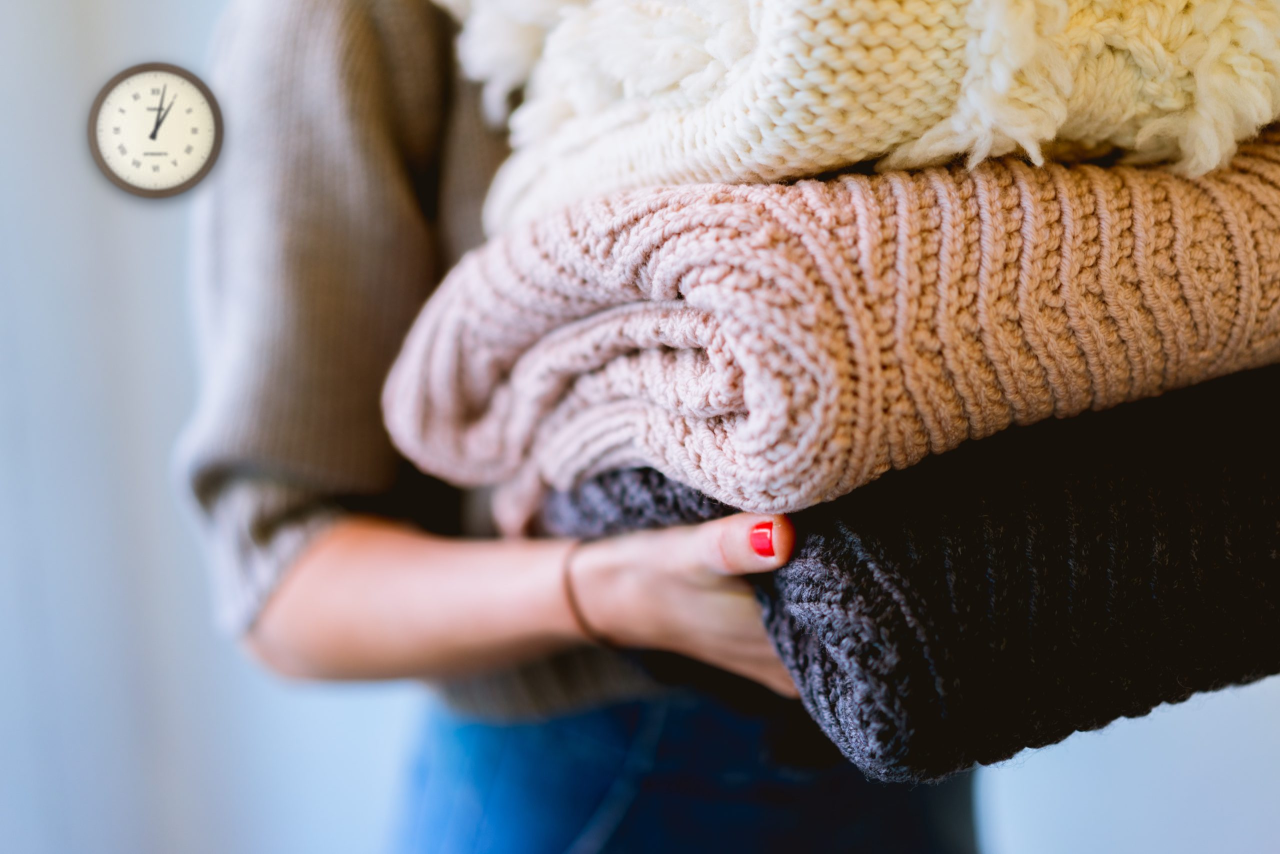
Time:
1h02
